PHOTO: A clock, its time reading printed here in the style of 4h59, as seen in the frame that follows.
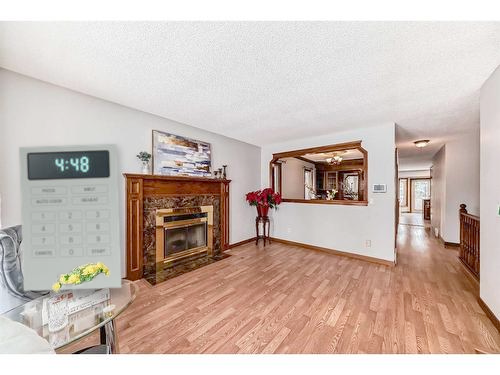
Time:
4h48
